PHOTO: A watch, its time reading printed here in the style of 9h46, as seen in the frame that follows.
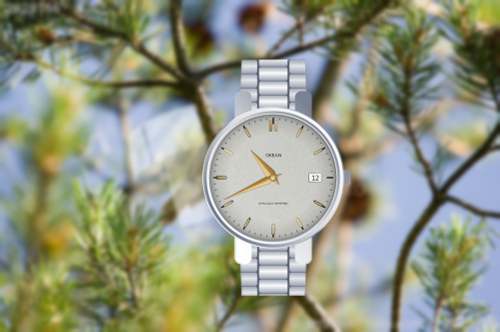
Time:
10h41
